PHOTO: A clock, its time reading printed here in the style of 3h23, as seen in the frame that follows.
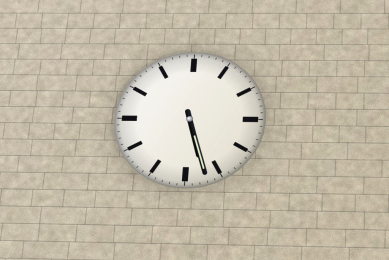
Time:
5h27
